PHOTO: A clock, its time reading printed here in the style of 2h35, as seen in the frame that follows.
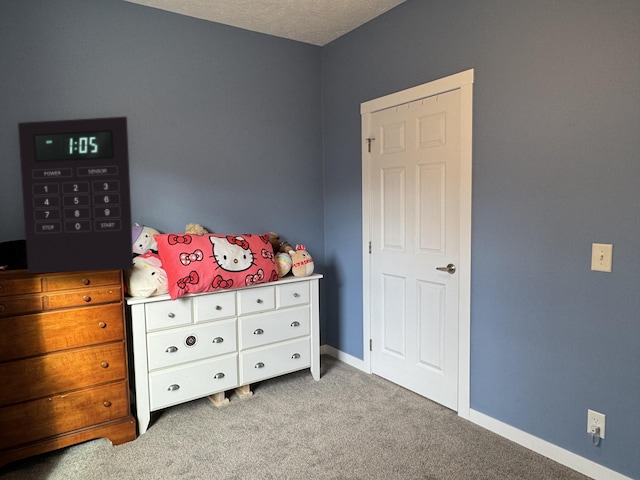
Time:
1h05
